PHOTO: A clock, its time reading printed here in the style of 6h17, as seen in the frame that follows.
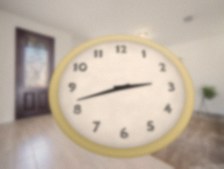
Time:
2h42
